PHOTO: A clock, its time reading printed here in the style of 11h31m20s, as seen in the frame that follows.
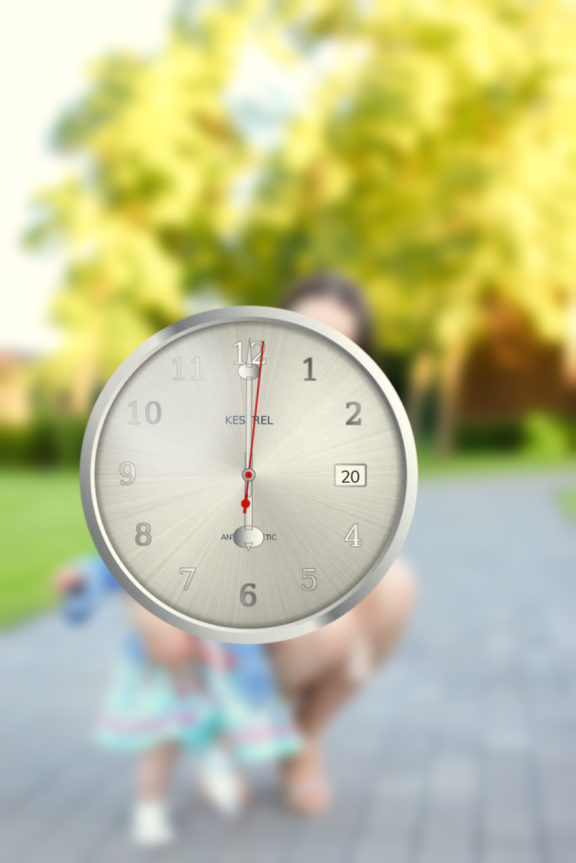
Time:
6h00m01s
